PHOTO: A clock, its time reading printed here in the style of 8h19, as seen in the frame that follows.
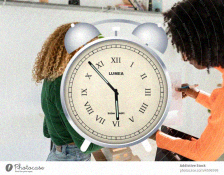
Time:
5h53
